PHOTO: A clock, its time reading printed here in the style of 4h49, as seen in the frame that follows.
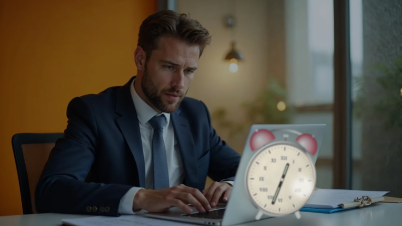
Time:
12h33
